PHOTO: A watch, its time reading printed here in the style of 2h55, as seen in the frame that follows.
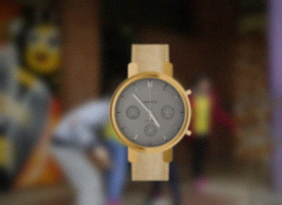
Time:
4h53
